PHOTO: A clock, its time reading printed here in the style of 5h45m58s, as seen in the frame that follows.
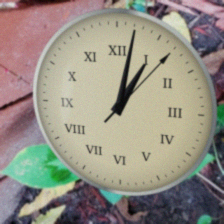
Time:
1h02m07s
